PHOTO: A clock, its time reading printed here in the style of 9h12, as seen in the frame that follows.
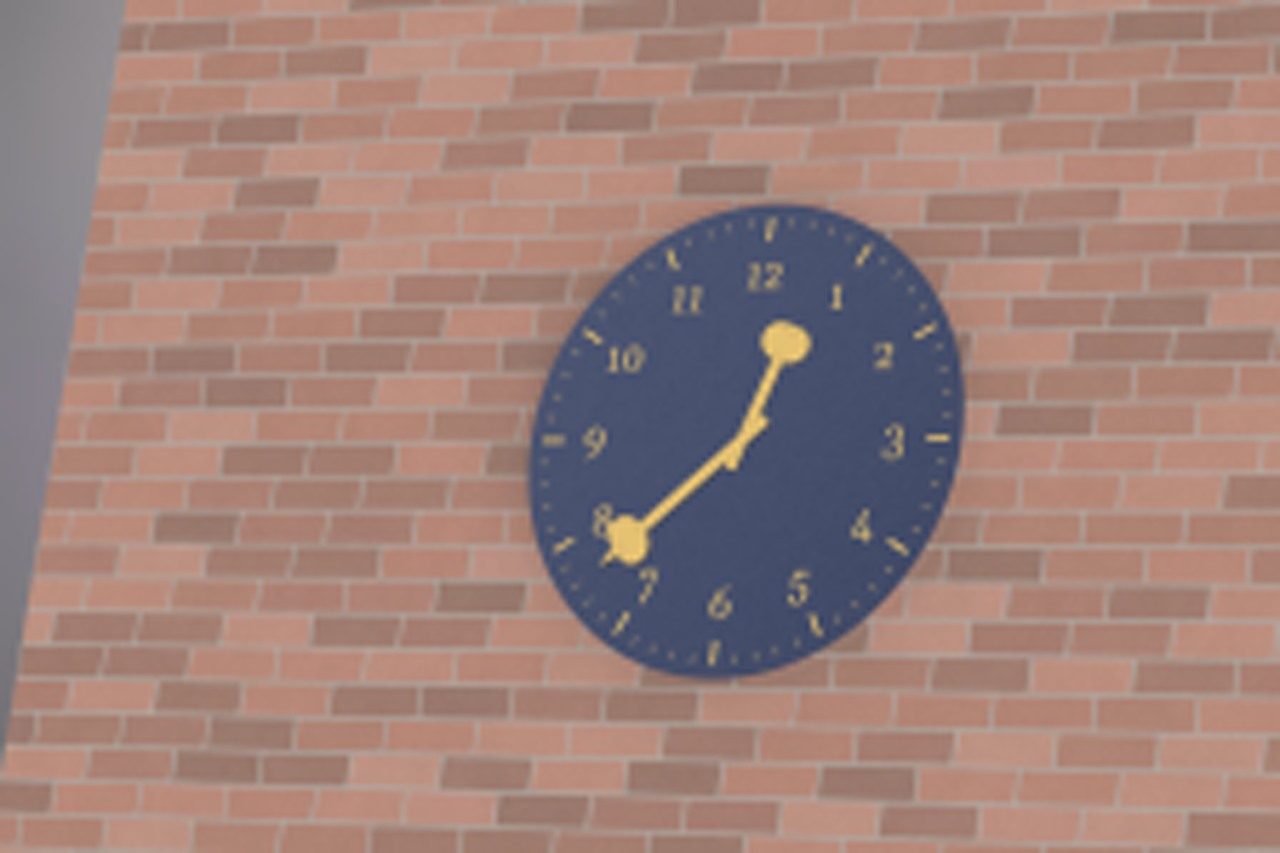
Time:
12h38
